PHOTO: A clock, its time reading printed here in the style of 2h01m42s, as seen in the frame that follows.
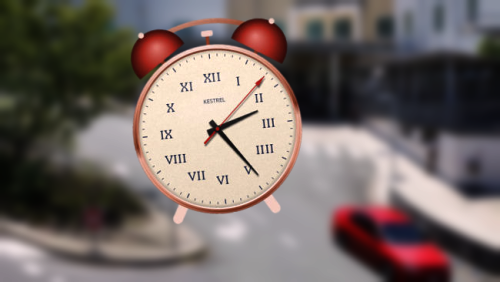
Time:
2h24m08s
